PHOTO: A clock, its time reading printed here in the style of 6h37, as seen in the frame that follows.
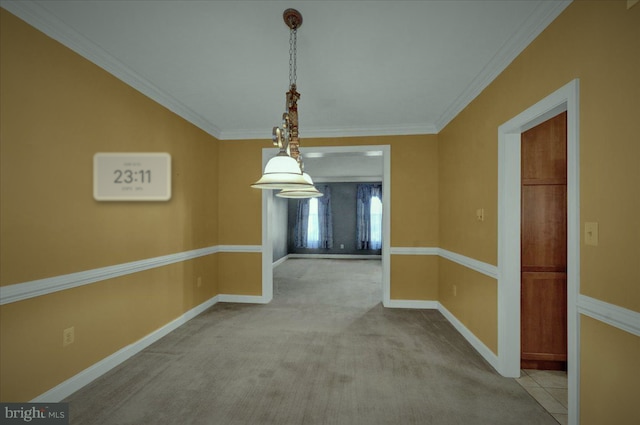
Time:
23h11
